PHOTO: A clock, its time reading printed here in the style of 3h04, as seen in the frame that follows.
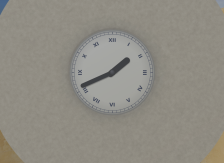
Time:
1h41
